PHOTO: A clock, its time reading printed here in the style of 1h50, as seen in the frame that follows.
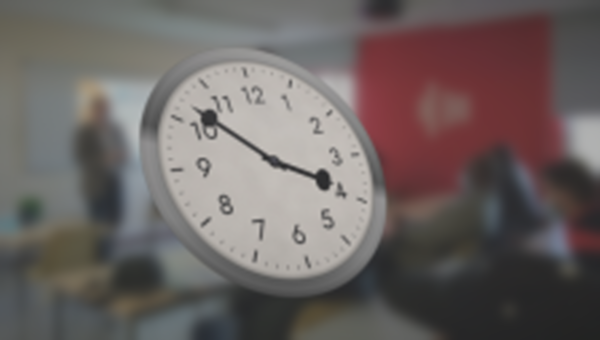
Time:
3h52
